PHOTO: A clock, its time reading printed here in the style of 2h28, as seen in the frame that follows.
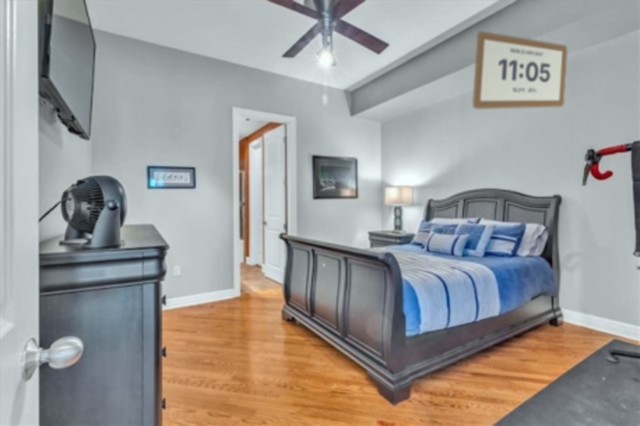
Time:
11h05
